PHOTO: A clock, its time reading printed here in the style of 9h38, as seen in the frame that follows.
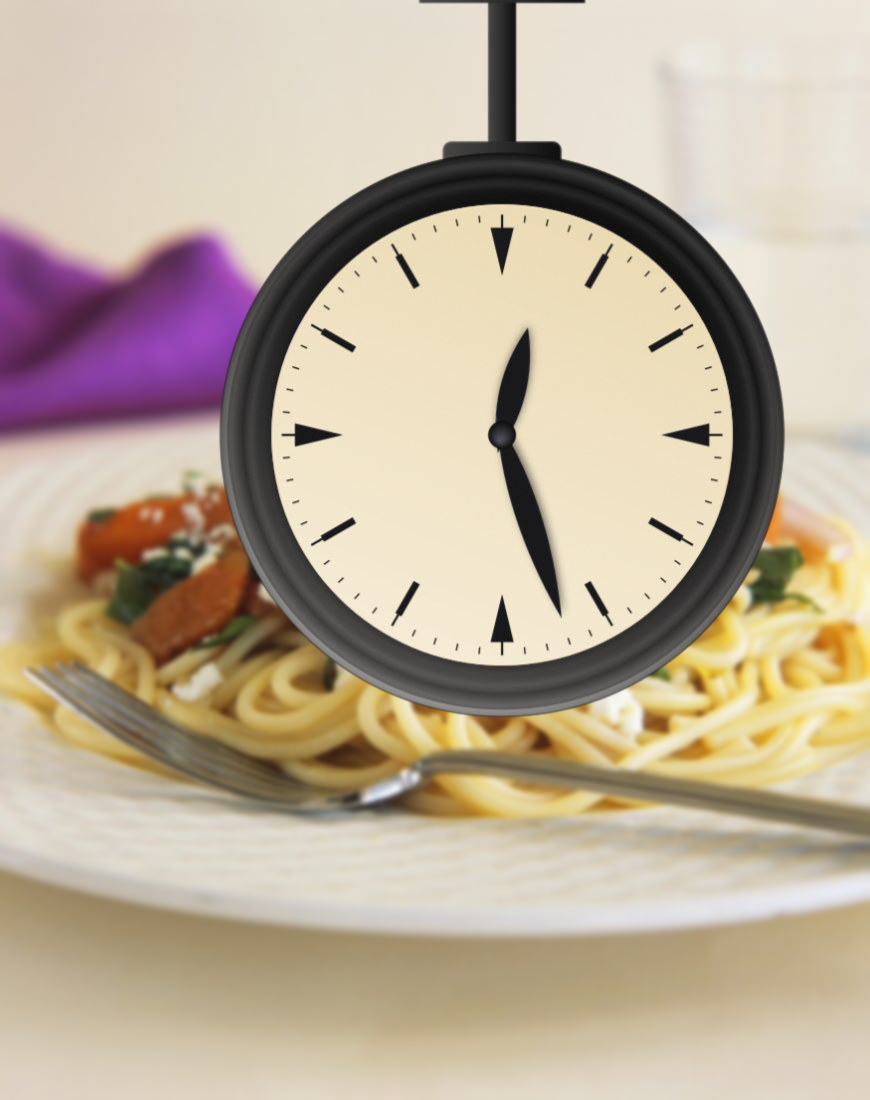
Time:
12h27
